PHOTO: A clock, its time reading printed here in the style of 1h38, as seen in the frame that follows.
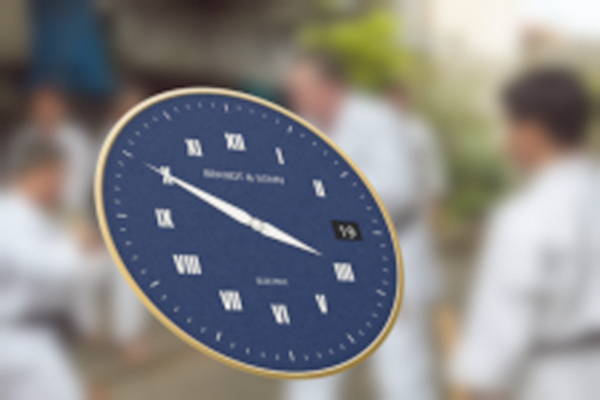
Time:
3h50
